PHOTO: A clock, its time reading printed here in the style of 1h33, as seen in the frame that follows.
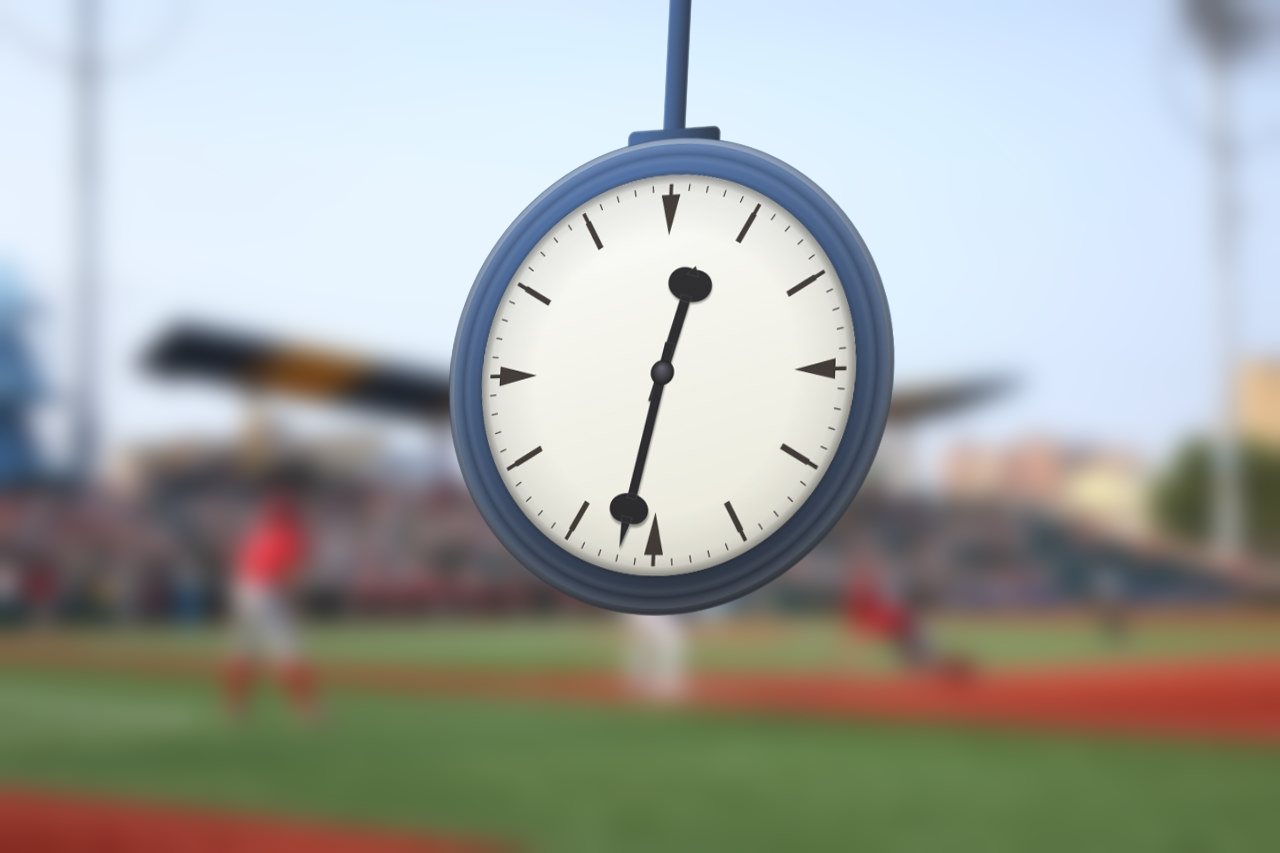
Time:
12h32
